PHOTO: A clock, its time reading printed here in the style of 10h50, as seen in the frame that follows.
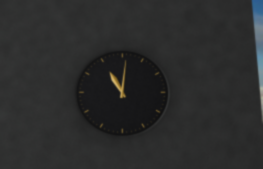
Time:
11h01
